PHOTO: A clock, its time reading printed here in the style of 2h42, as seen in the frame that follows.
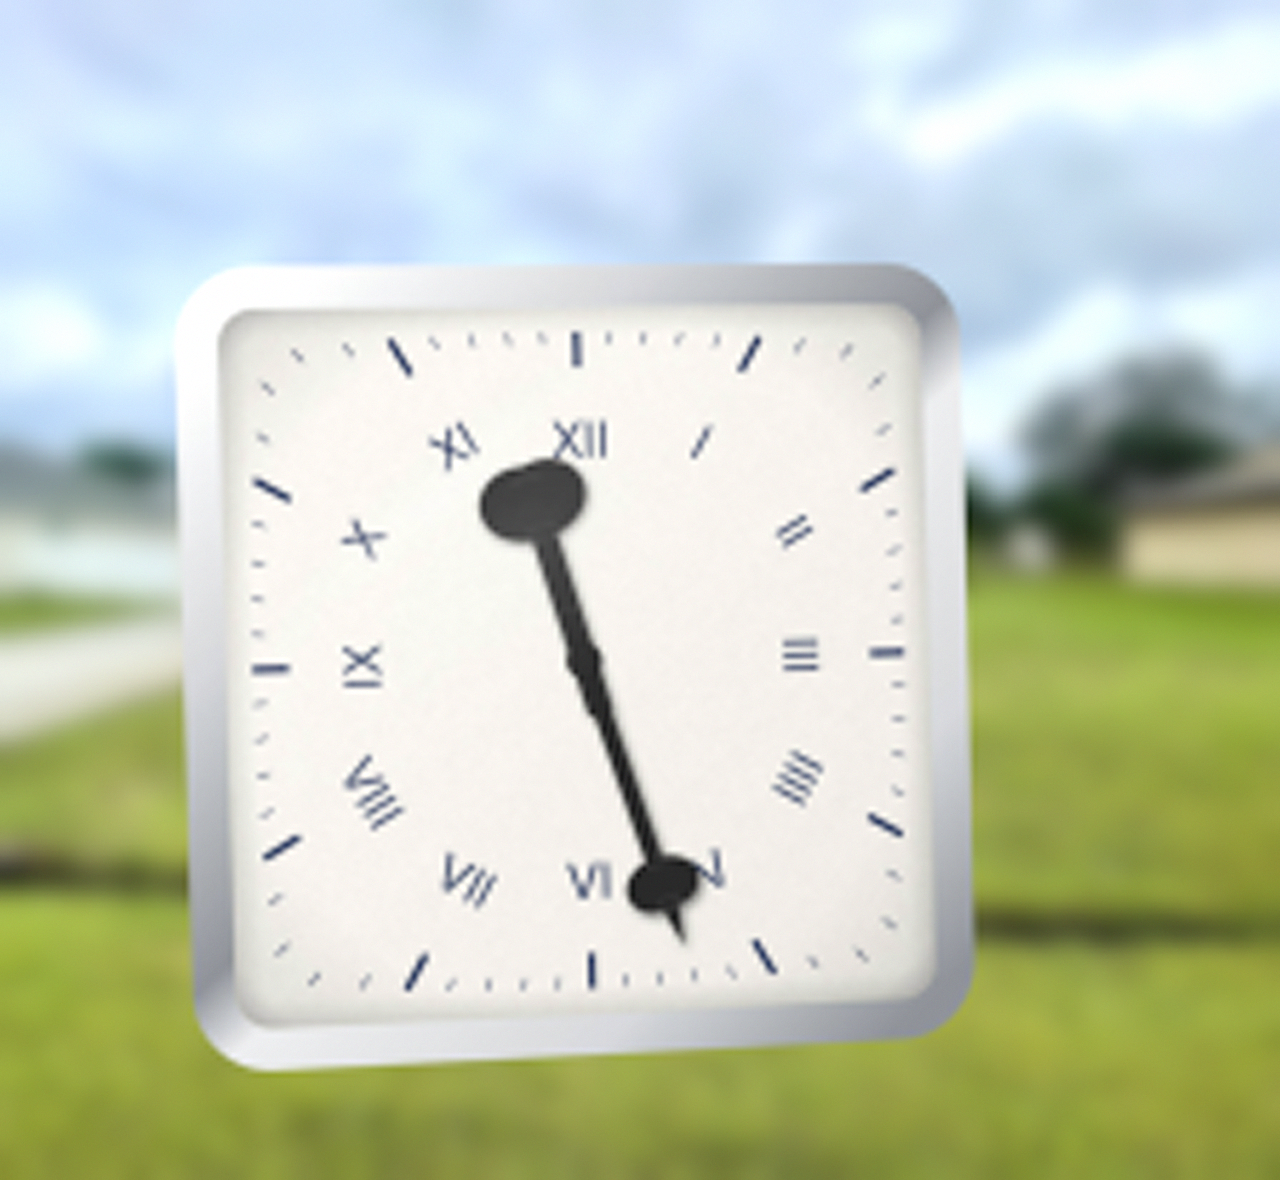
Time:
11h27
